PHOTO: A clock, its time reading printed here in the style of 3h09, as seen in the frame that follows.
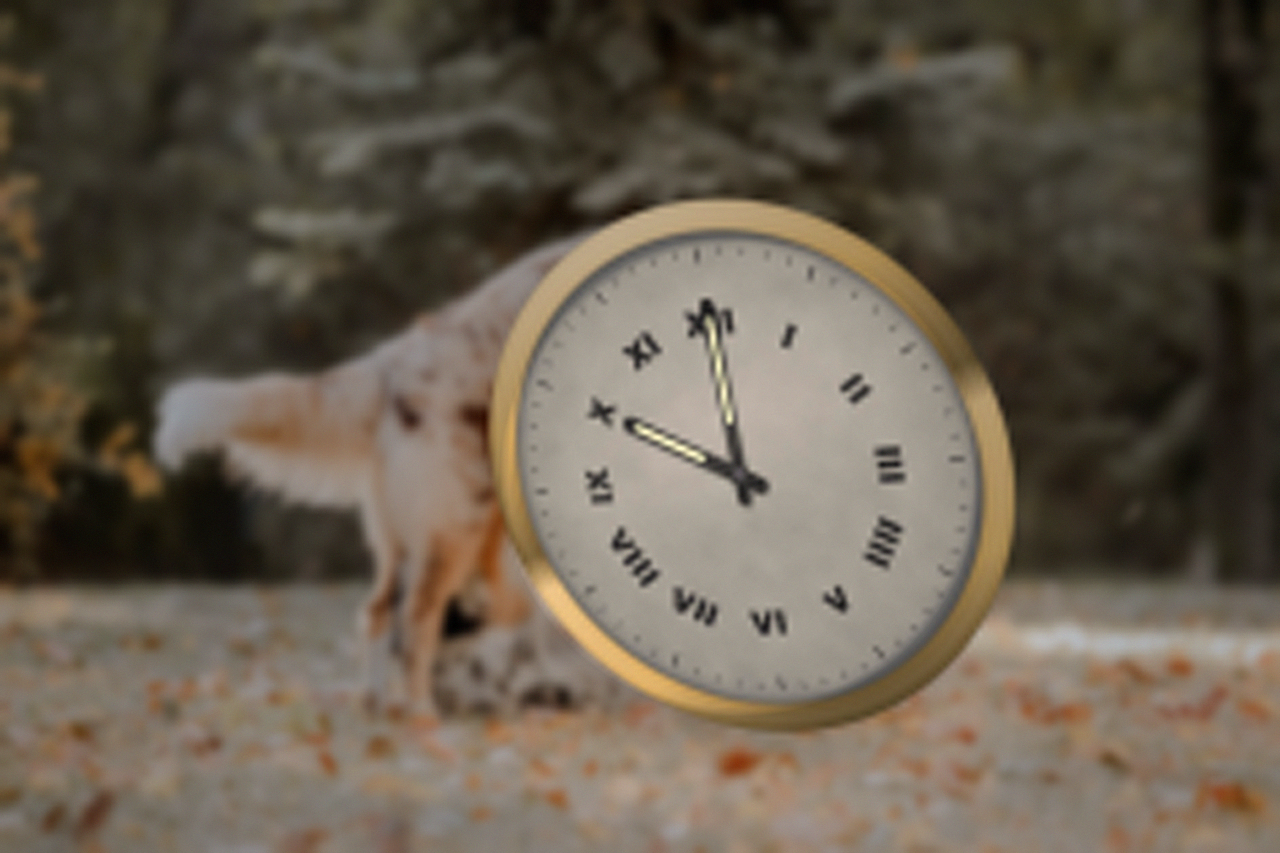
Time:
10h00
